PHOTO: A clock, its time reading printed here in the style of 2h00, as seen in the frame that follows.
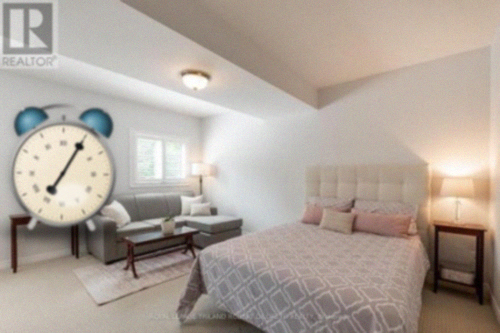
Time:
7h05
